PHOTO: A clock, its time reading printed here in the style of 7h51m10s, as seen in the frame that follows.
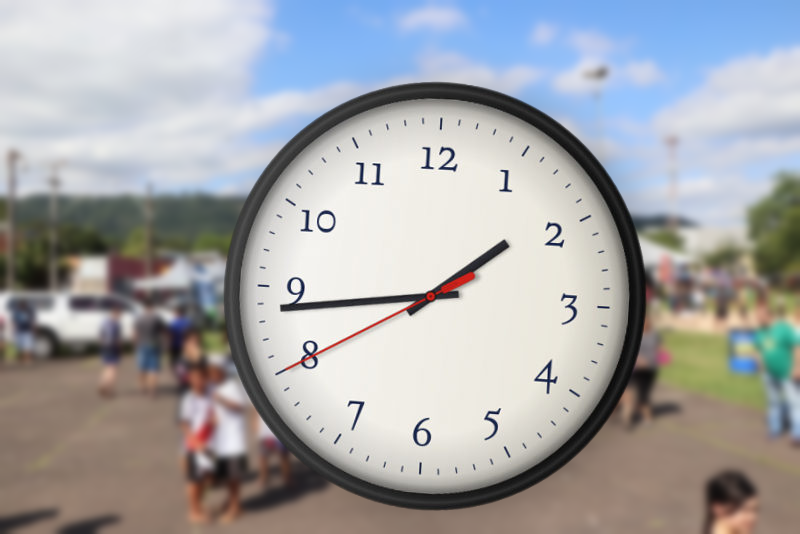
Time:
1h43m40s
